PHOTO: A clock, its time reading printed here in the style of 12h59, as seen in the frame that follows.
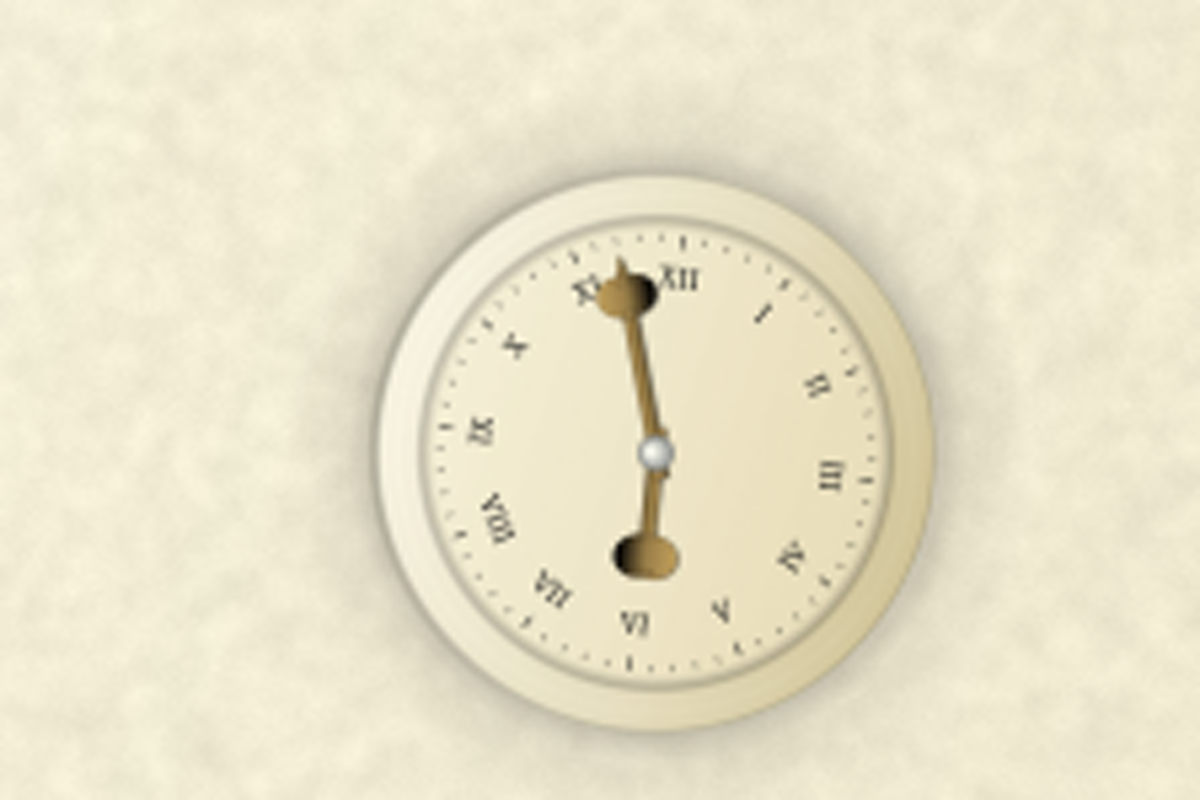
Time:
5h57
